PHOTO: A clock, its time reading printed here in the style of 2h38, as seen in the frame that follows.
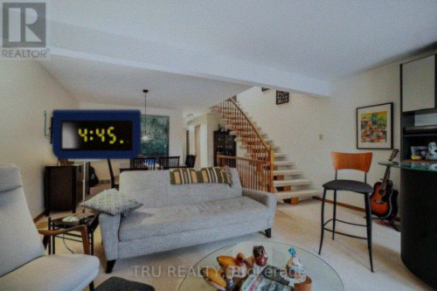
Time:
4h45
